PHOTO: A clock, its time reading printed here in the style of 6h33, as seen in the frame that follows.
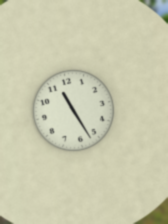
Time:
11h27
